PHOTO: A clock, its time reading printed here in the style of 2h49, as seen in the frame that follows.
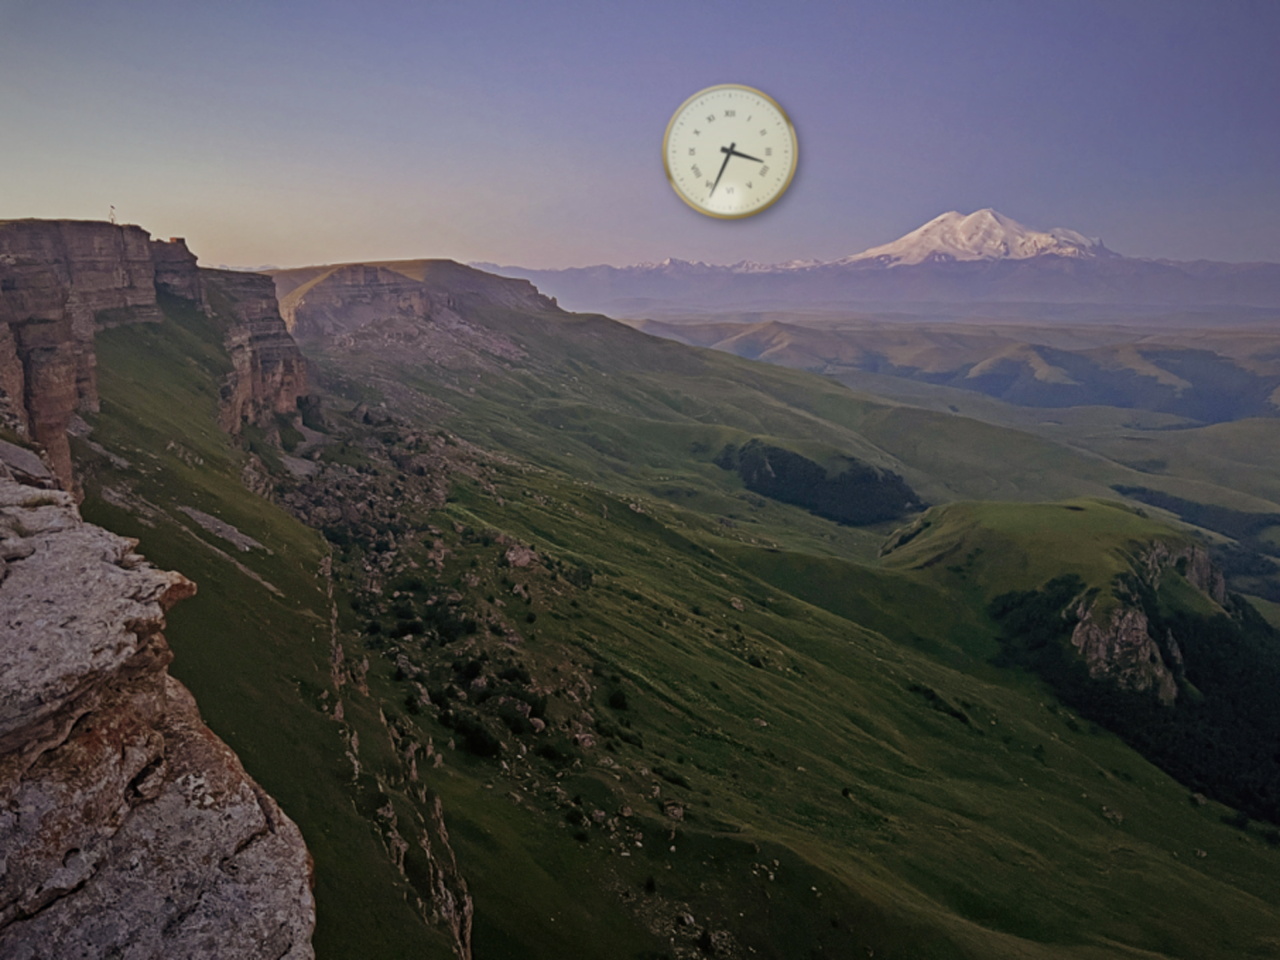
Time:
3h34
